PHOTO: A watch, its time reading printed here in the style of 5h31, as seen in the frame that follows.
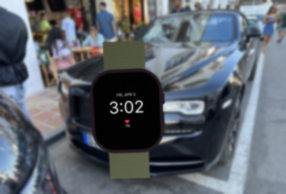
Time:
3h02
